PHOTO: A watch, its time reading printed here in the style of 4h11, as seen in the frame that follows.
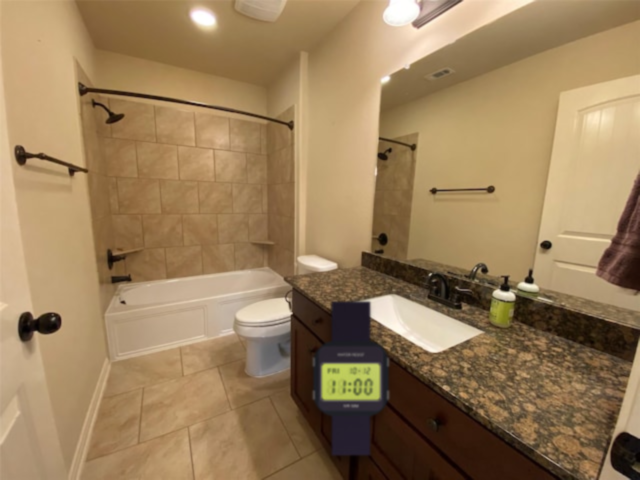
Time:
11h00
